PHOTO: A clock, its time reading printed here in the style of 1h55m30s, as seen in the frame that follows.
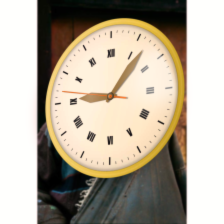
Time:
9h06m47s
